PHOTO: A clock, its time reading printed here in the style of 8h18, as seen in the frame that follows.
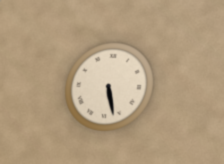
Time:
5h27
